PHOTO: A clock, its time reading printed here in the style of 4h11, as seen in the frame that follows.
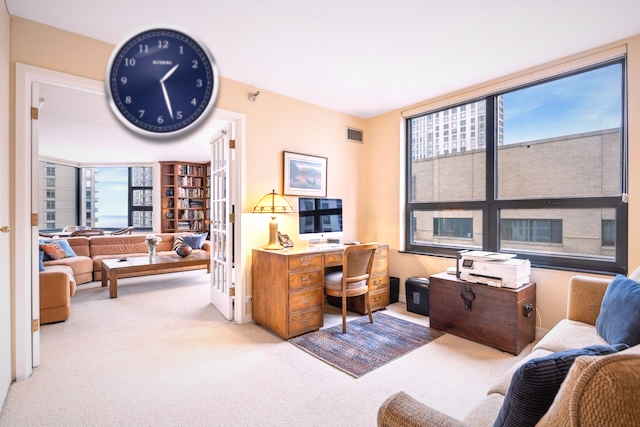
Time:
1h27
